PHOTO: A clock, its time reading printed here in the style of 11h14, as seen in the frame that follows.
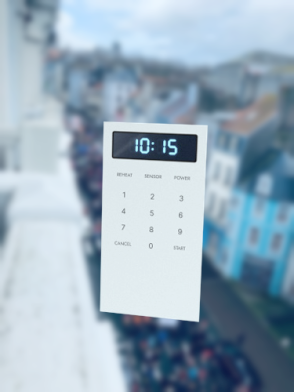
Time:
10h15
